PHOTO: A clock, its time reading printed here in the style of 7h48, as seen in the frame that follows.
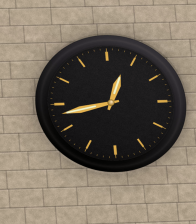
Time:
12h43
